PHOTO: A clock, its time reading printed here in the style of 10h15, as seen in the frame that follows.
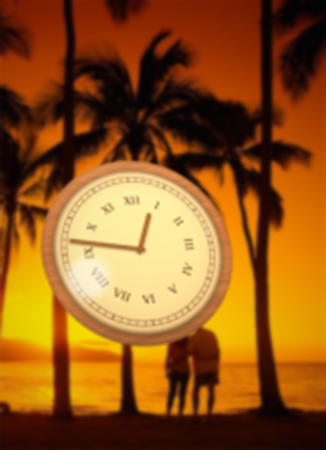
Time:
12h47
